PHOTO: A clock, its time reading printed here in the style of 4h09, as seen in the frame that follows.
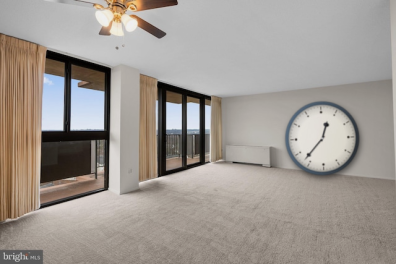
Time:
12h37
